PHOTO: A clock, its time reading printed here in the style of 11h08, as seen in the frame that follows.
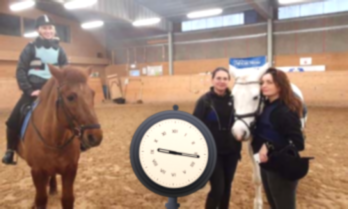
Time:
9h16
